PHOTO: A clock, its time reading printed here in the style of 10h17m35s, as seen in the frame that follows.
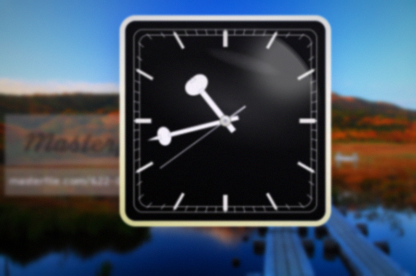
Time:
10h42m39s
